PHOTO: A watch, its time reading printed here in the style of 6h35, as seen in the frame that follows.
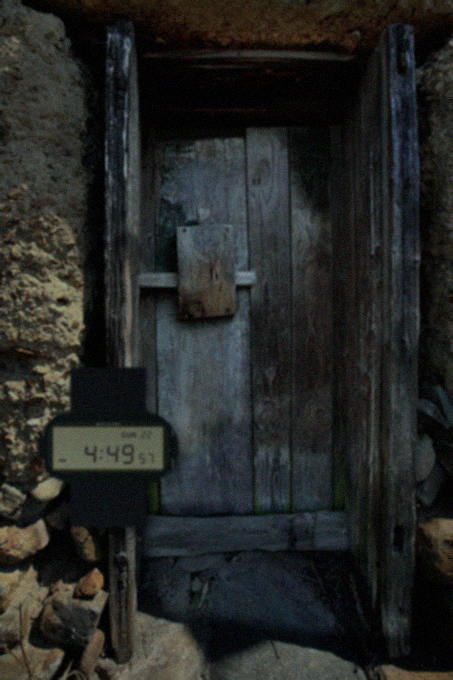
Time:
4h49
